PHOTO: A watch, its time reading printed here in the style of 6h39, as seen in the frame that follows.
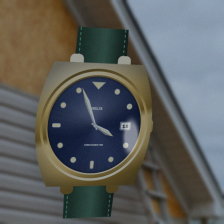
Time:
3h56
